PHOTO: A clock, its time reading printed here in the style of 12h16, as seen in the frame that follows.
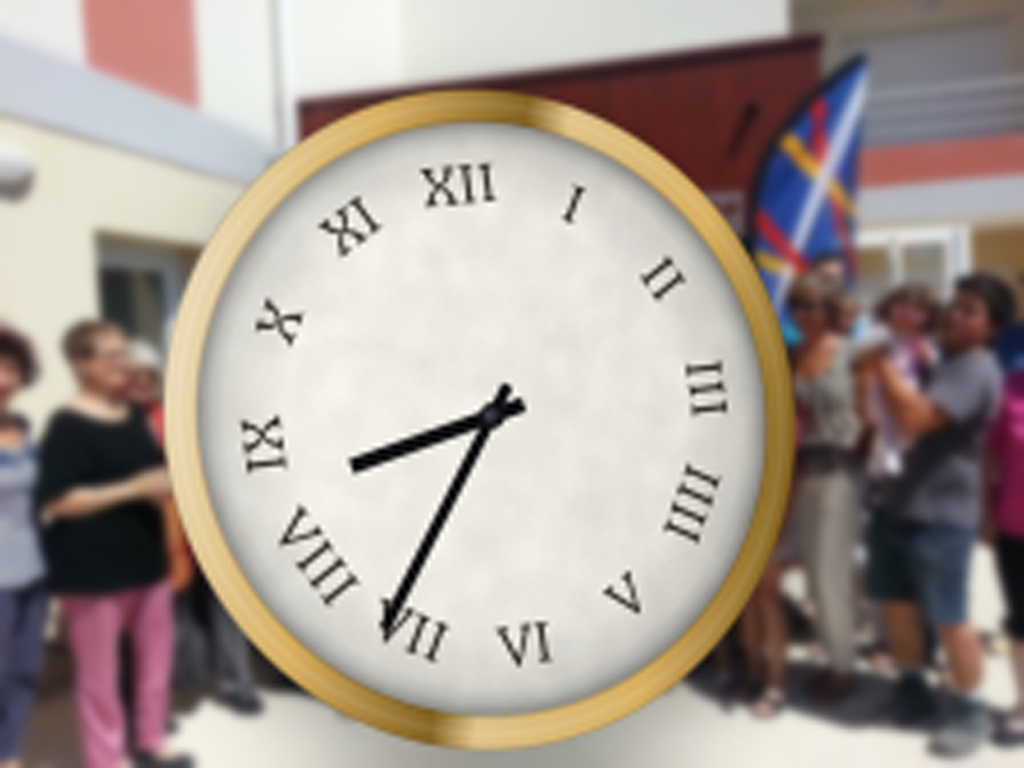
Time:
8h36
